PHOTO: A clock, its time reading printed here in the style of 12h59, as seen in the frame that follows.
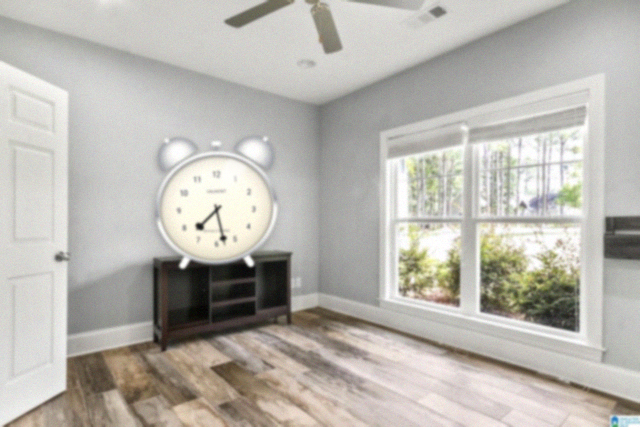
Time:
7h28
